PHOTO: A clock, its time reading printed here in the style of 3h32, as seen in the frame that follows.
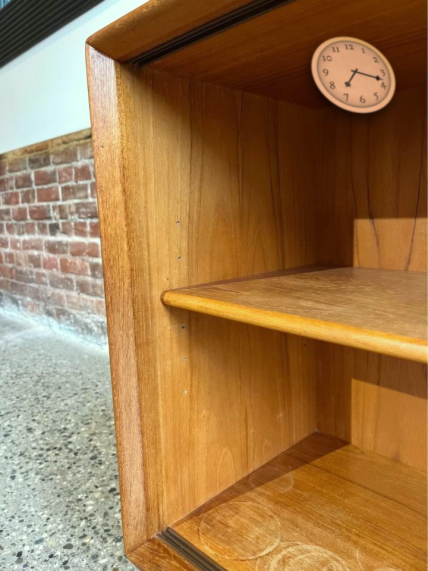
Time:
7h18
